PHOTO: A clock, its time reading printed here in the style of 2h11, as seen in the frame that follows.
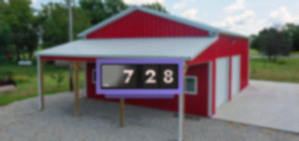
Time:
7h28
